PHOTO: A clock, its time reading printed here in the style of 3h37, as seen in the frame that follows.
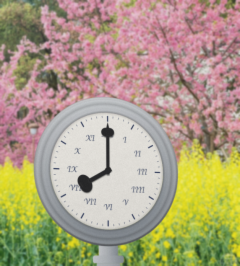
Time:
8h00
